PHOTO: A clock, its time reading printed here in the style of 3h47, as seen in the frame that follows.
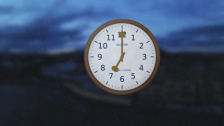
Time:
7h00
